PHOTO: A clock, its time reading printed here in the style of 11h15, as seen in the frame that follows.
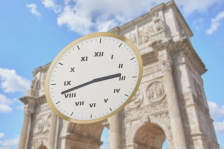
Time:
2h42
